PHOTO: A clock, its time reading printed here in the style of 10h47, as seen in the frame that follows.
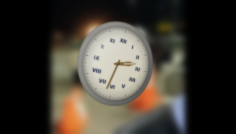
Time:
2h32
